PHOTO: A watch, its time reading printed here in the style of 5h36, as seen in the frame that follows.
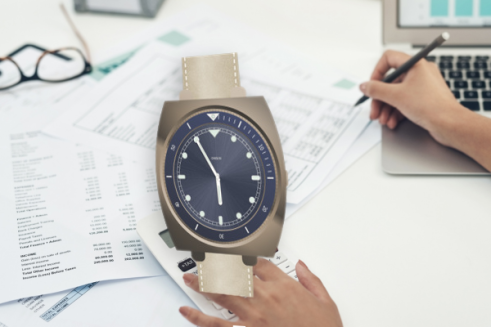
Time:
5h55
